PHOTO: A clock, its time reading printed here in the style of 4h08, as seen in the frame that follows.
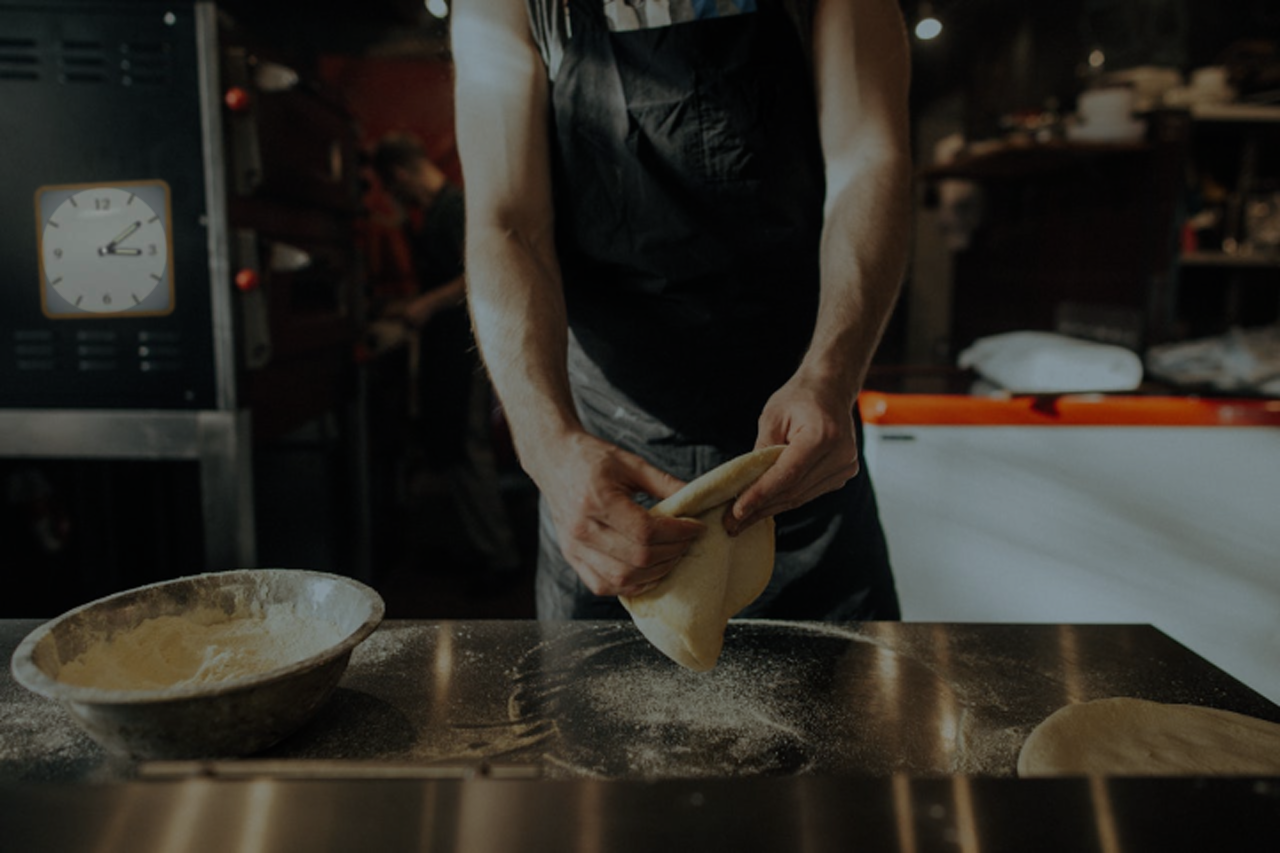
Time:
3h09
